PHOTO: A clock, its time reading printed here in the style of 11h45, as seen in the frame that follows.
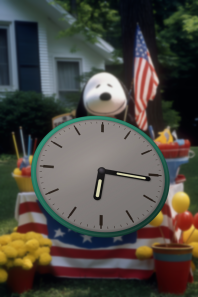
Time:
6h16
